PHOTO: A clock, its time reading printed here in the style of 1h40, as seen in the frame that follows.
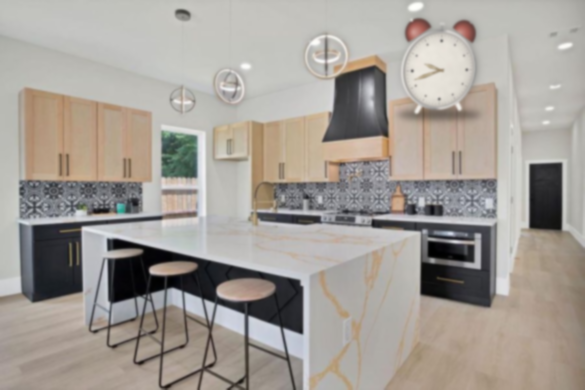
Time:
9h42
